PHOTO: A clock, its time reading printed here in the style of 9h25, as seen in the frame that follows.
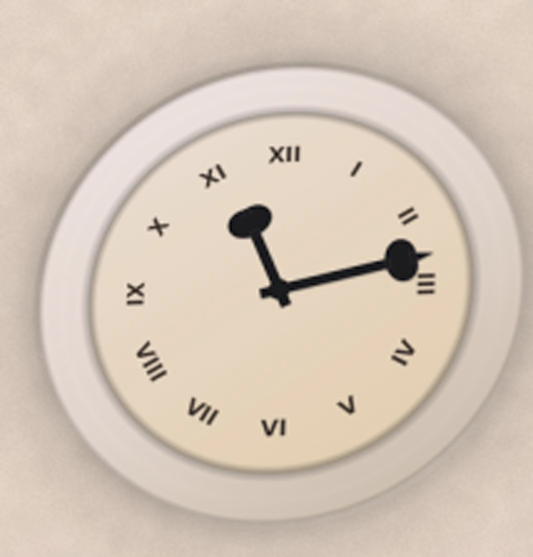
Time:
11h13
